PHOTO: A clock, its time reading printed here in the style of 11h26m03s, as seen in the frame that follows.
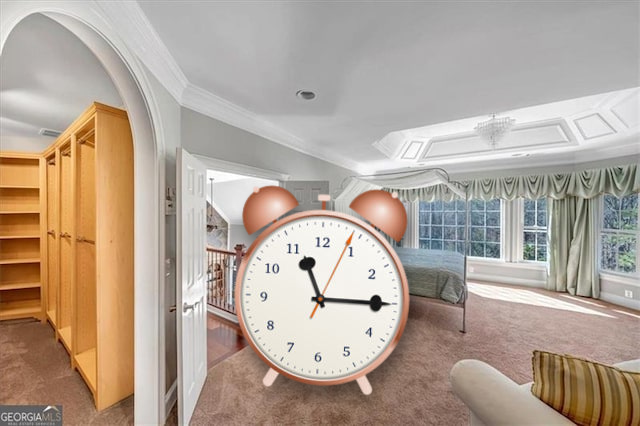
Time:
11h15m04s
